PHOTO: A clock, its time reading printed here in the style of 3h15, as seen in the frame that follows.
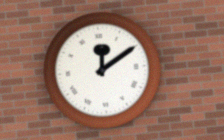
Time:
12h10
